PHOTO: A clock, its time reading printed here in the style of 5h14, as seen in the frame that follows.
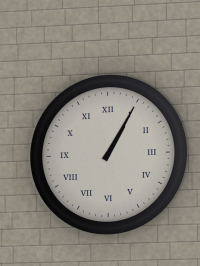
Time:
1h05
